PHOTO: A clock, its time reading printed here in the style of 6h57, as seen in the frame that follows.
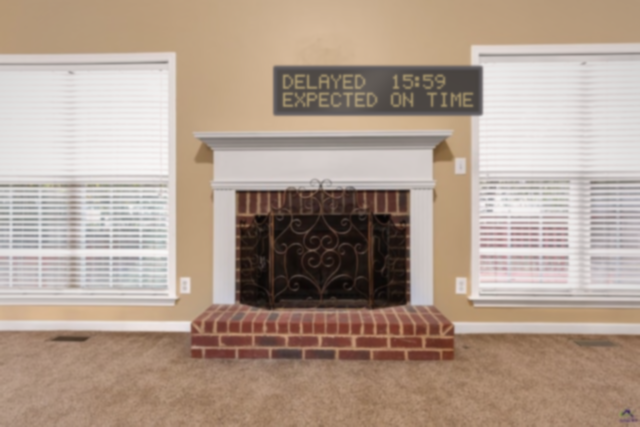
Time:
15h59
